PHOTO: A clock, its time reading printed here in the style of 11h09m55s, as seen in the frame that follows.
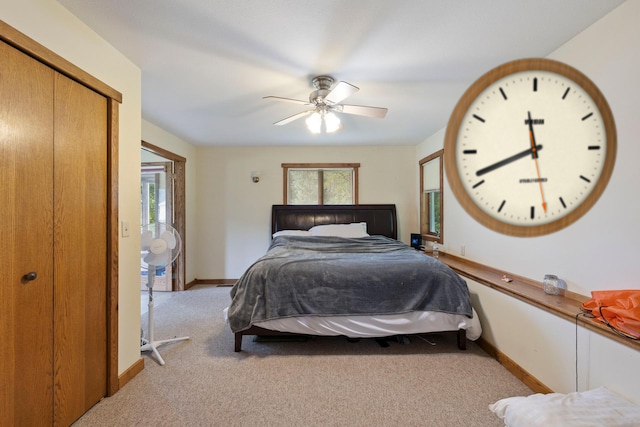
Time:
11h41m28s
